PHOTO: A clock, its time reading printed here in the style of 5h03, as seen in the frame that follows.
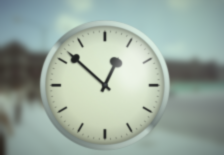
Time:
12h52
